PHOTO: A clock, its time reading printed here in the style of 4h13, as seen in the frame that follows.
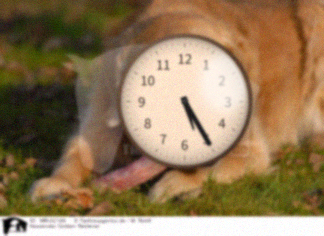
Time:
5h25
